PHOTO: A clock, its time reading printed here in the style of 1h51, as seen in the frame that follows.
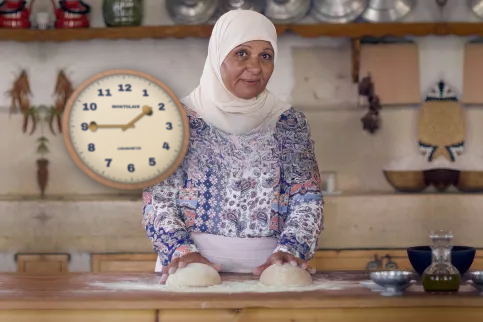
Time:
1h45
